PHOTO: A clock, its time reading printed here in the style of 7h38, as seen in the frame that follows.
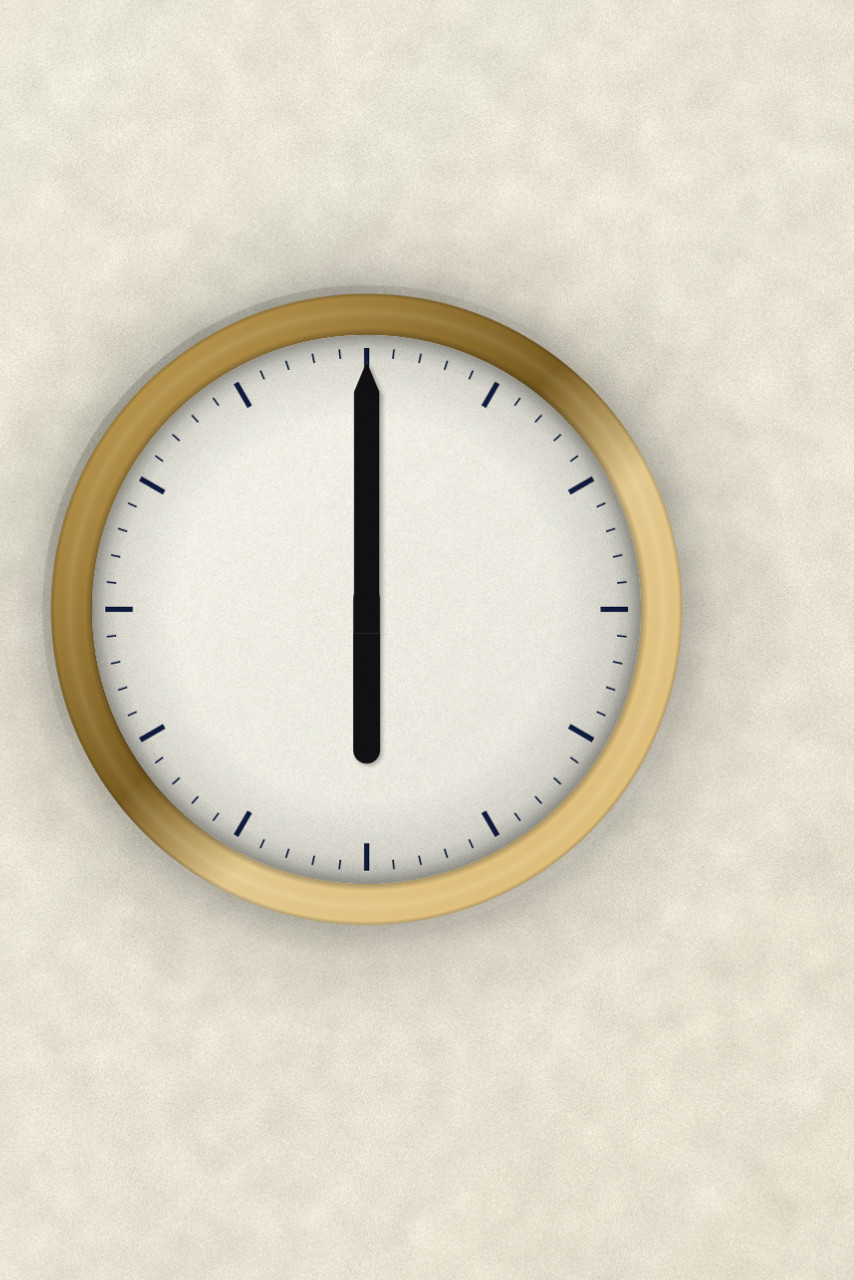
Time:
6h00
